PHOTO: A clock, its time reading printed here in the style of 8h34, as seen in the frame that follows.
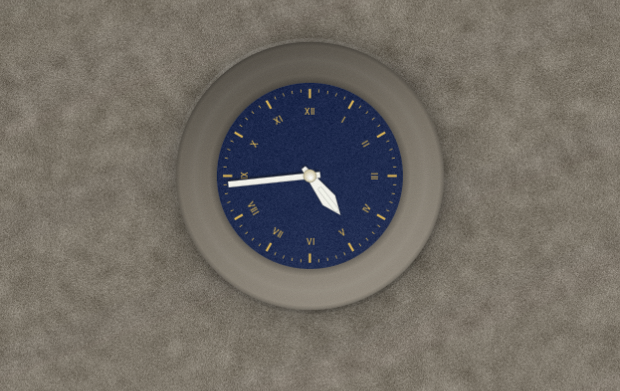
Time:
4h44
